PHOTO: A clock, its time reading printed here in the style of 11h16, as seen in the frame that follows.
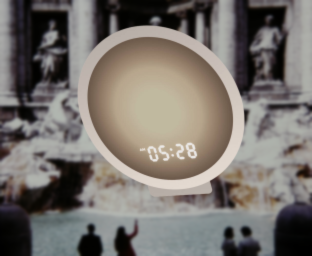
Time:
5h28
